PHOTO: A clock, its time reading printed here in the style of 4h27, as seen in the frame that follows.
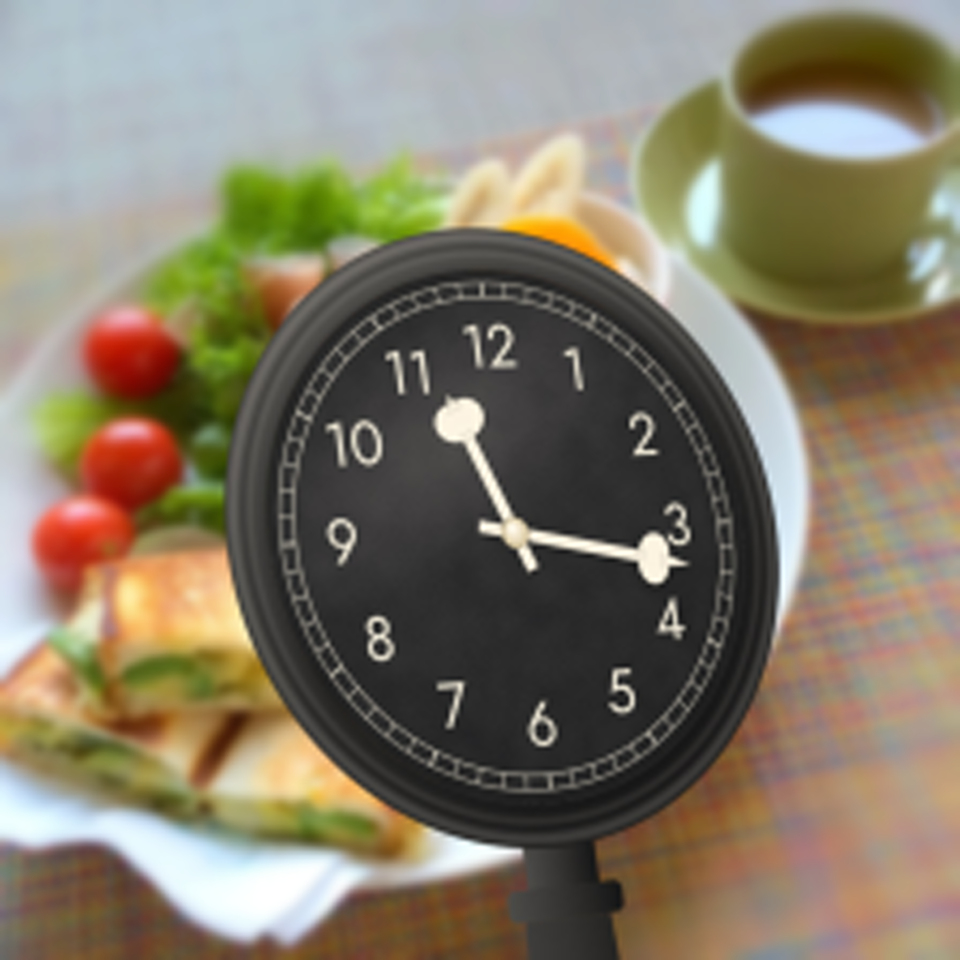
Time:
11h17
